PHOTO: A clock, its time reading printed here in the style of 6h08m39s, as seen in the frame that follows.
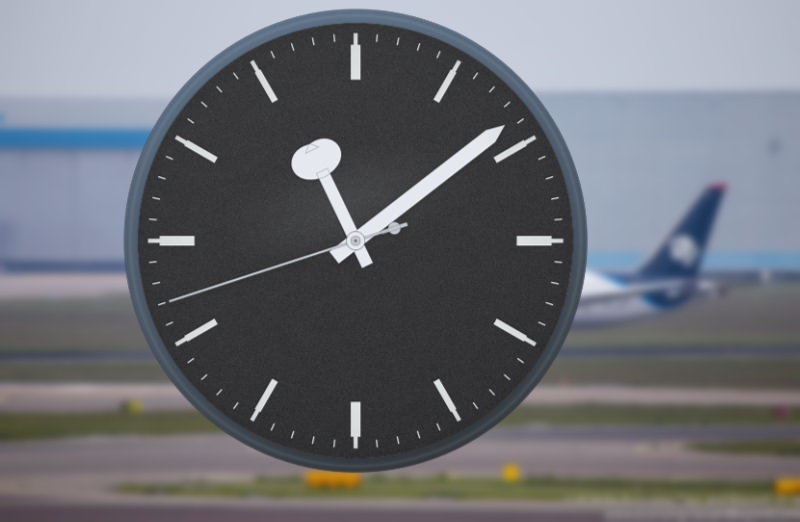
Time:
11h08m42s
